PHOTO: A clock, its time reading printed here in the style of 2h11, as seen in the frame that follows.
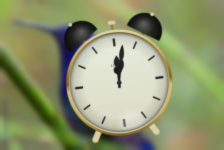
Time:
12h02
